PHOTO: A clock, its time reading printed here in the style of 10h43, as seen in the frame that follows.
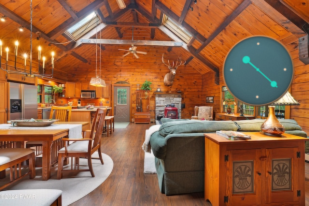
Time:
10h22
